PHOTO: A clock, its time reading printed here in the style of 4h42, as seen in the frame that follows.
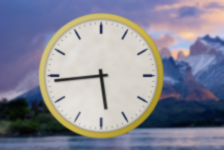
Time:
5h44
